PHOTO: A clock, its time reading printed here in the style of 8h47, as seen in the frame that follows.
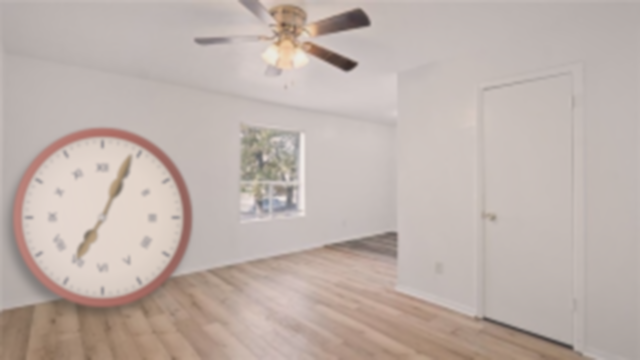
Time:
7h04
